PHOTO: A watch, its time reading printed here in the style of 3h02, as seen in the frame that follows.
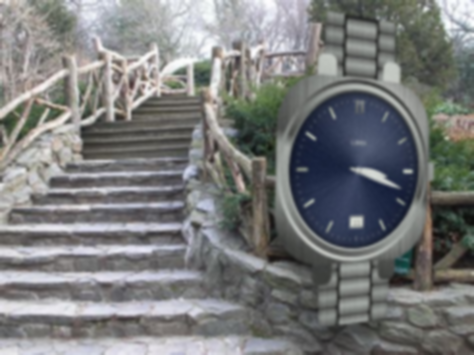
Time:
3h18
